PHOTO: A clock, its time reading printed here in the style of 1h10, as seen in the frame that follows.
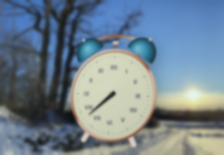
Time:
7h38
